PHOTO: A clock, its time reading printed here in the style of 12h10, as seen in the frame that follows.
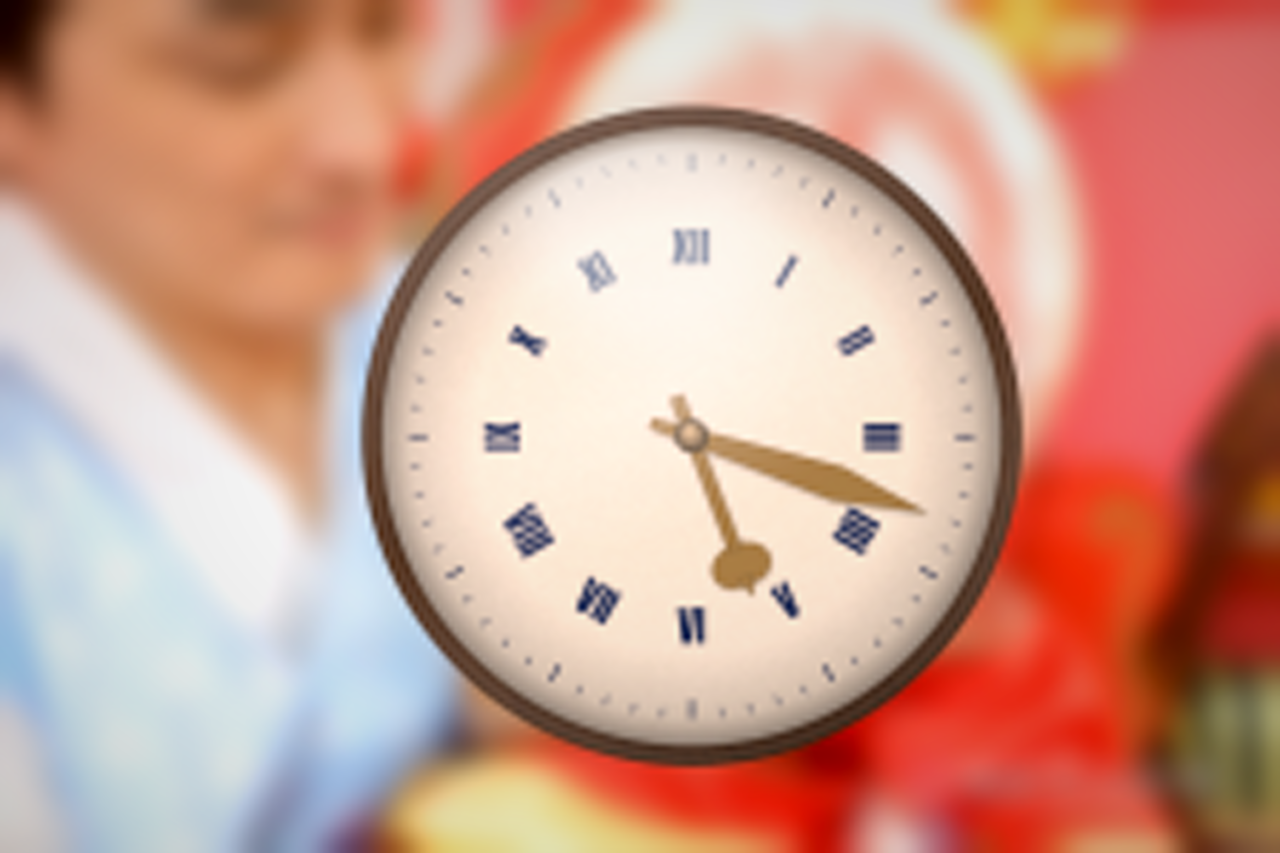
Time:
5h18
